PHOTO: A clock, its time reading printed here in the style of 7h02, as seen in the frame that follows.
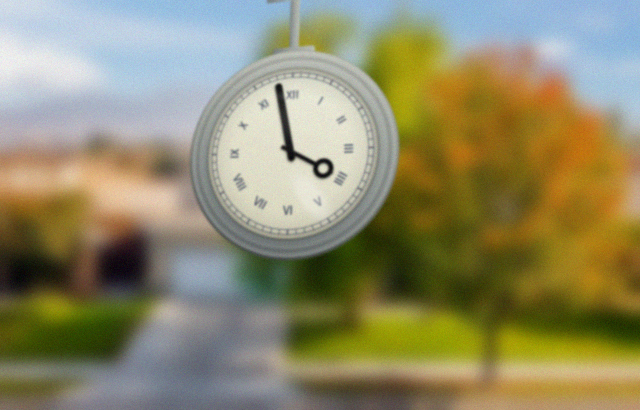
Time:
3h58
